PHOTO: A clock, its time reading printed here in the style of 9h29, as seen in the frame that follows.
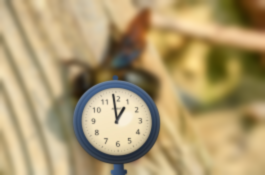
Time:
12h59
